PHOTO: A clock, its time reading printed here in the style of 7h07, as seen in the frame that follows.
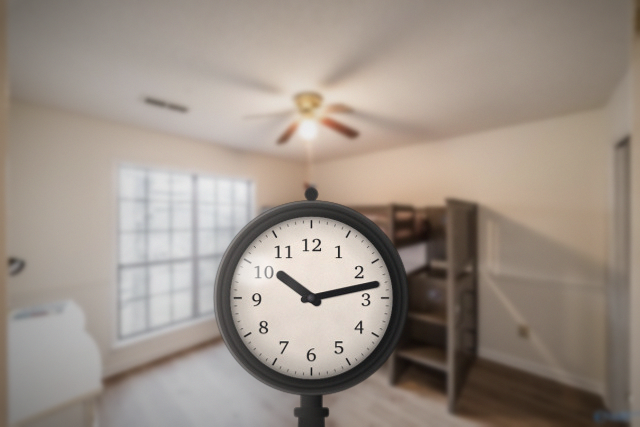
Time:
10h13
